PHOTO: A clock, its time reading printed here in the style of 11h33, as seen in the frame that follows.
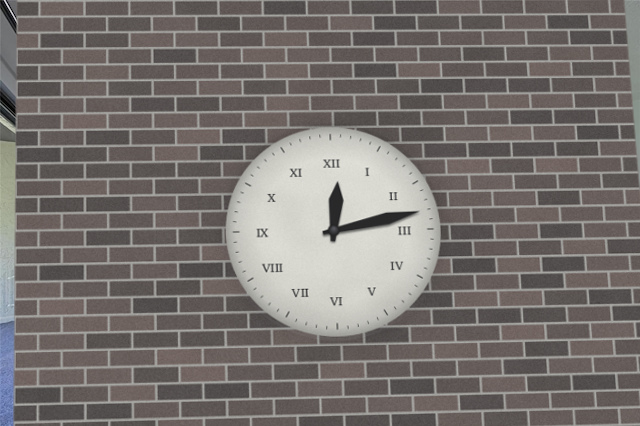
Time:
12h13
